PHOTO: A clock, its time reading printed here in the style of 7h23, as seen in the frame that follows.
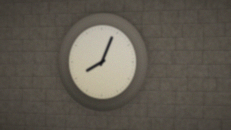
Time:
8h04
